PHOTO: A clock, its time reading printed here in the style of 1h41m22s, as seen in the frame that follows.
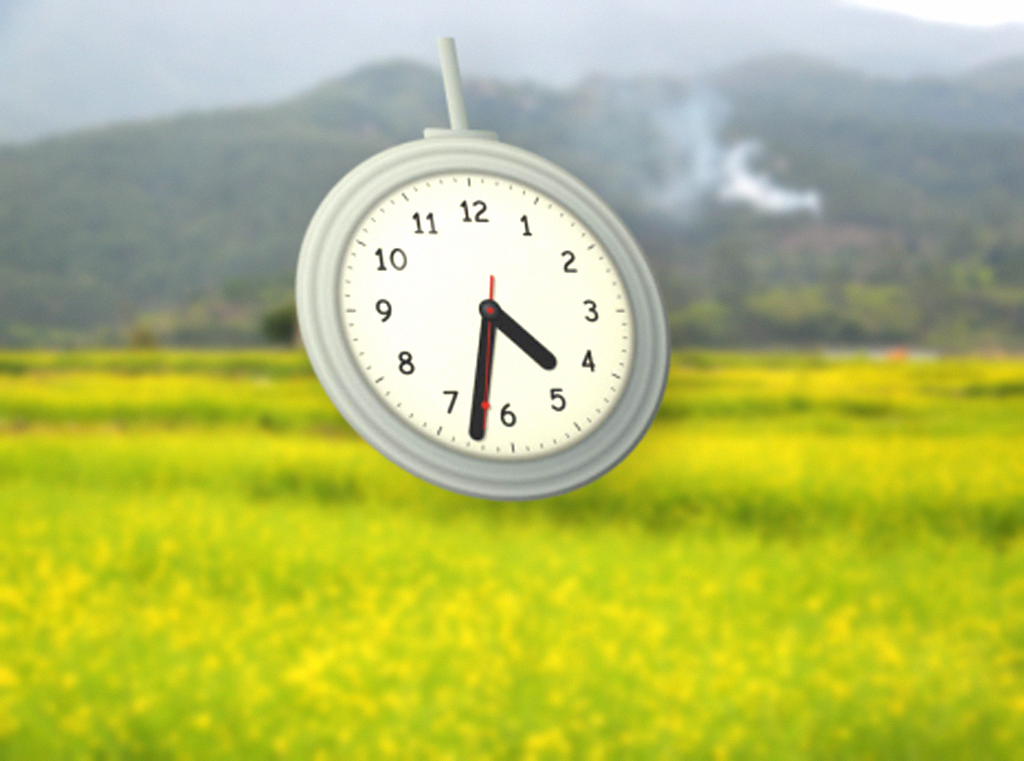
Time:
4h32m32s
